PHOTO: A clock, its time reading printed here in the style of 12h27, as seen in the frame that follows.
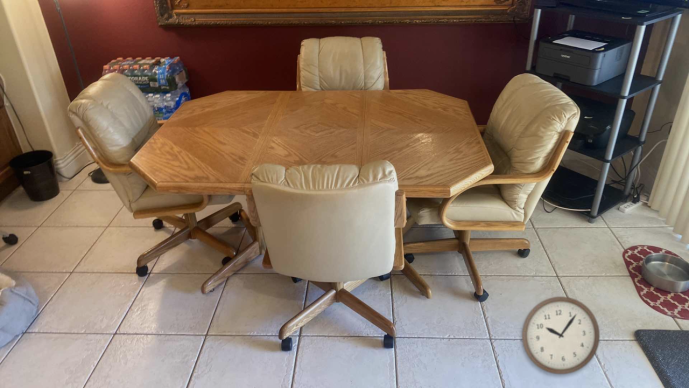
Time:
10h07
